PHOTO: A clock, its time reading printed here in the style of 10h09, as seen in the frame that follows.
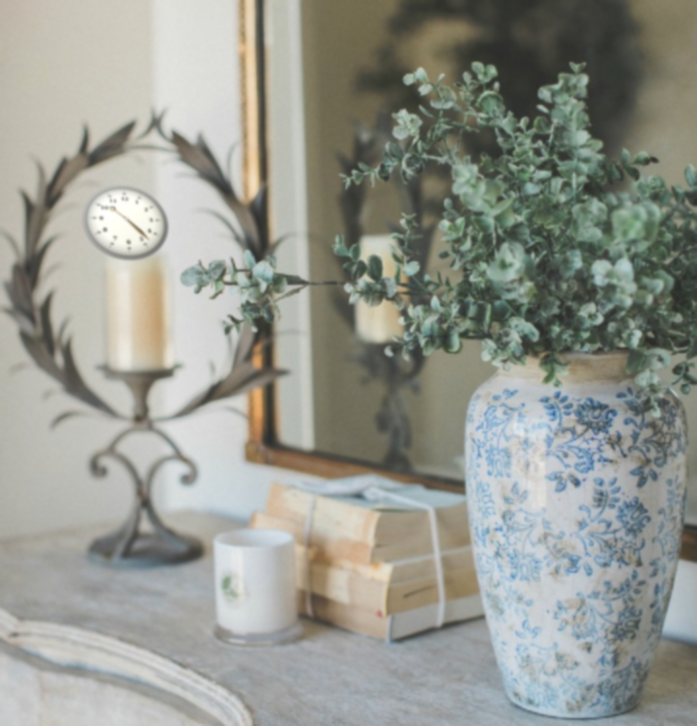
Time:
10h23
